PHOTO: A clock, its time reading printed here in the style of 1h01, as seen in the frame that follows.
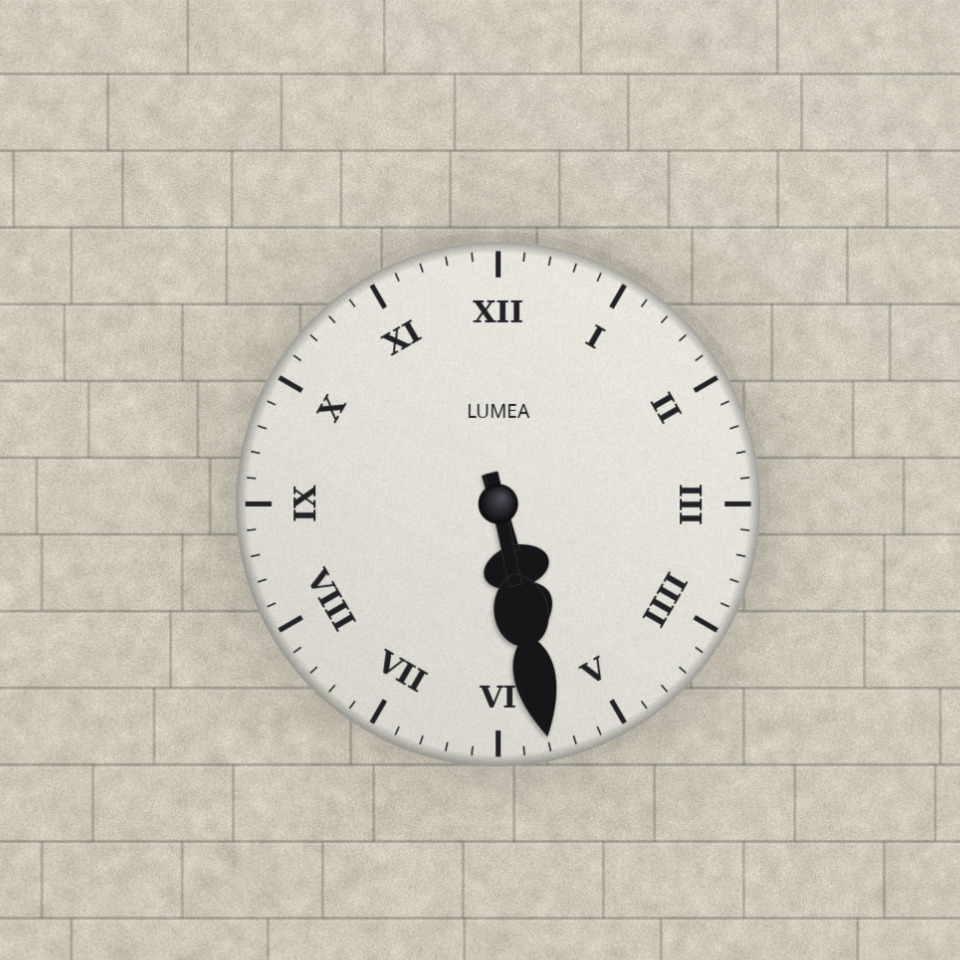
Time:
5h28
